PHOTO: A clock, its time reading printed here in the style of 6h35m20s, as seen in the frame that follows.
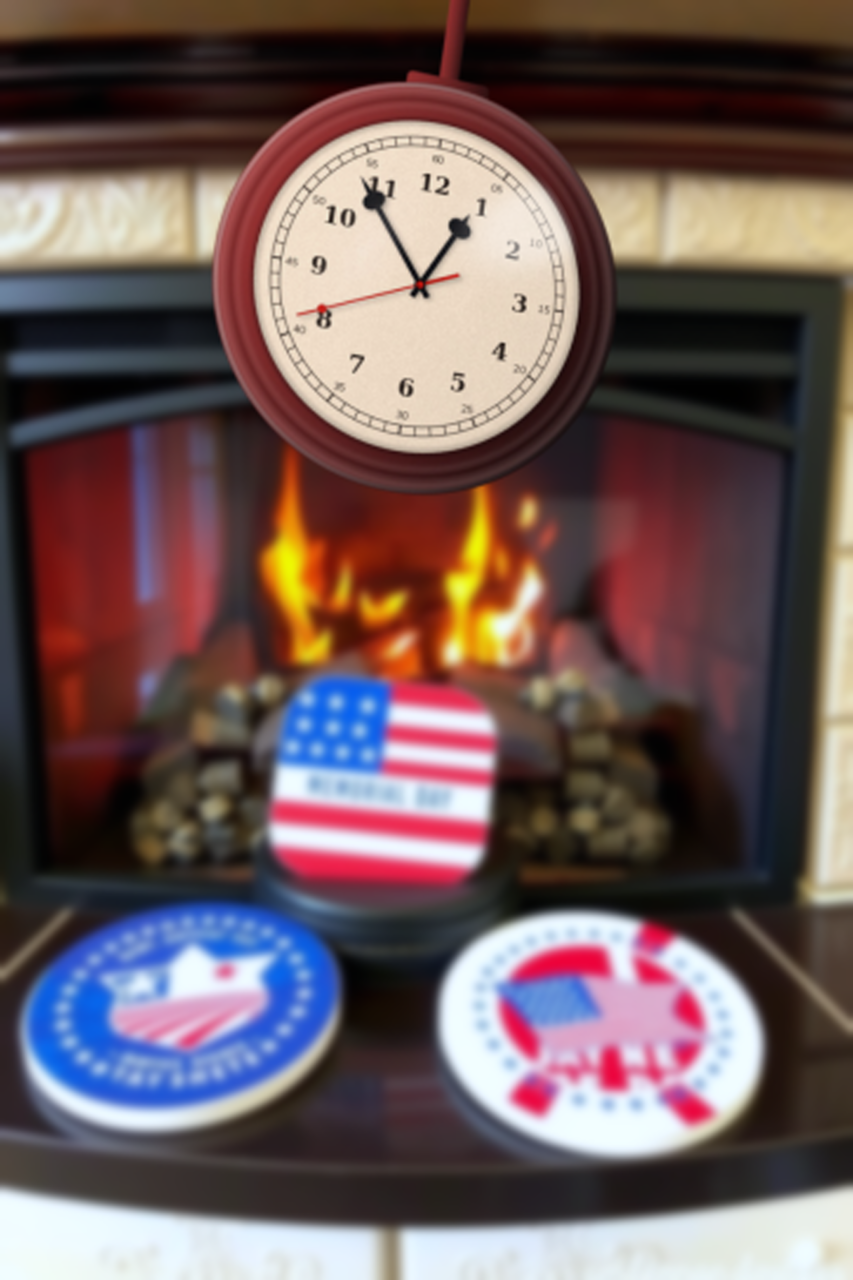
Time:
12h53m41s
